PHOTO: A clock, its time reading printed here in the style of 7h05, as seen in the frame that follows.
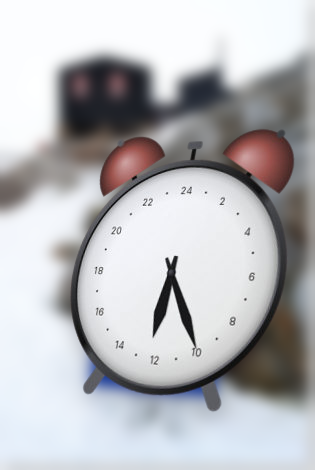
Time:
12h25
